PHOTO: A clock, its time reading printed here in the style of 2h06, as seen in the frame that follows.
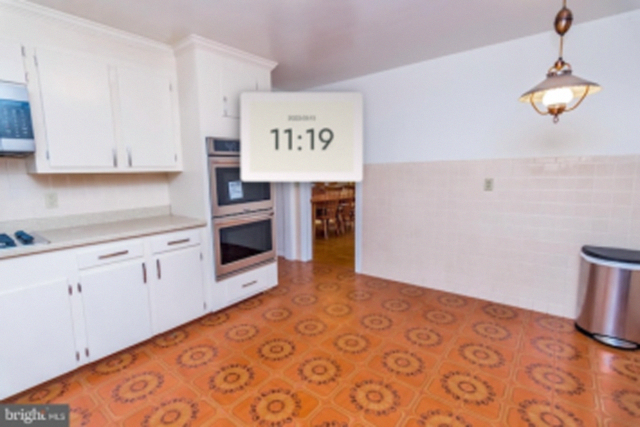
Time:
11h19
